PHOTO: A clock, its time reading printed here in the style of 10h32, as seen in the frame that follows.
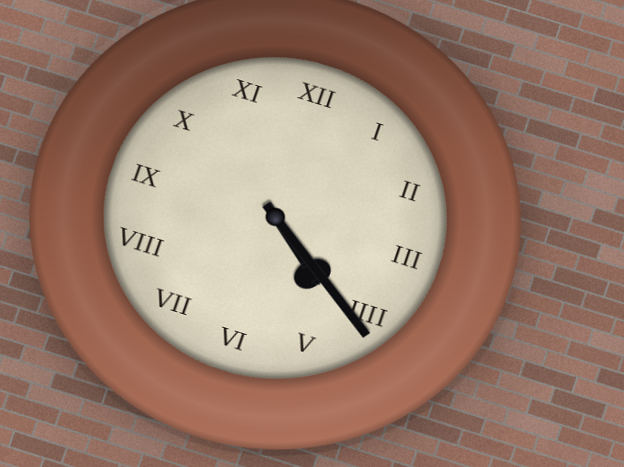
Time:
4h21
